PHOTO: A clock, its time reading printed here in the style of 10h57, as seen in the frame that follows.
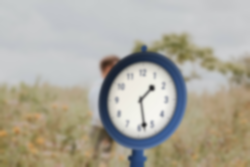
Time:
1h28
